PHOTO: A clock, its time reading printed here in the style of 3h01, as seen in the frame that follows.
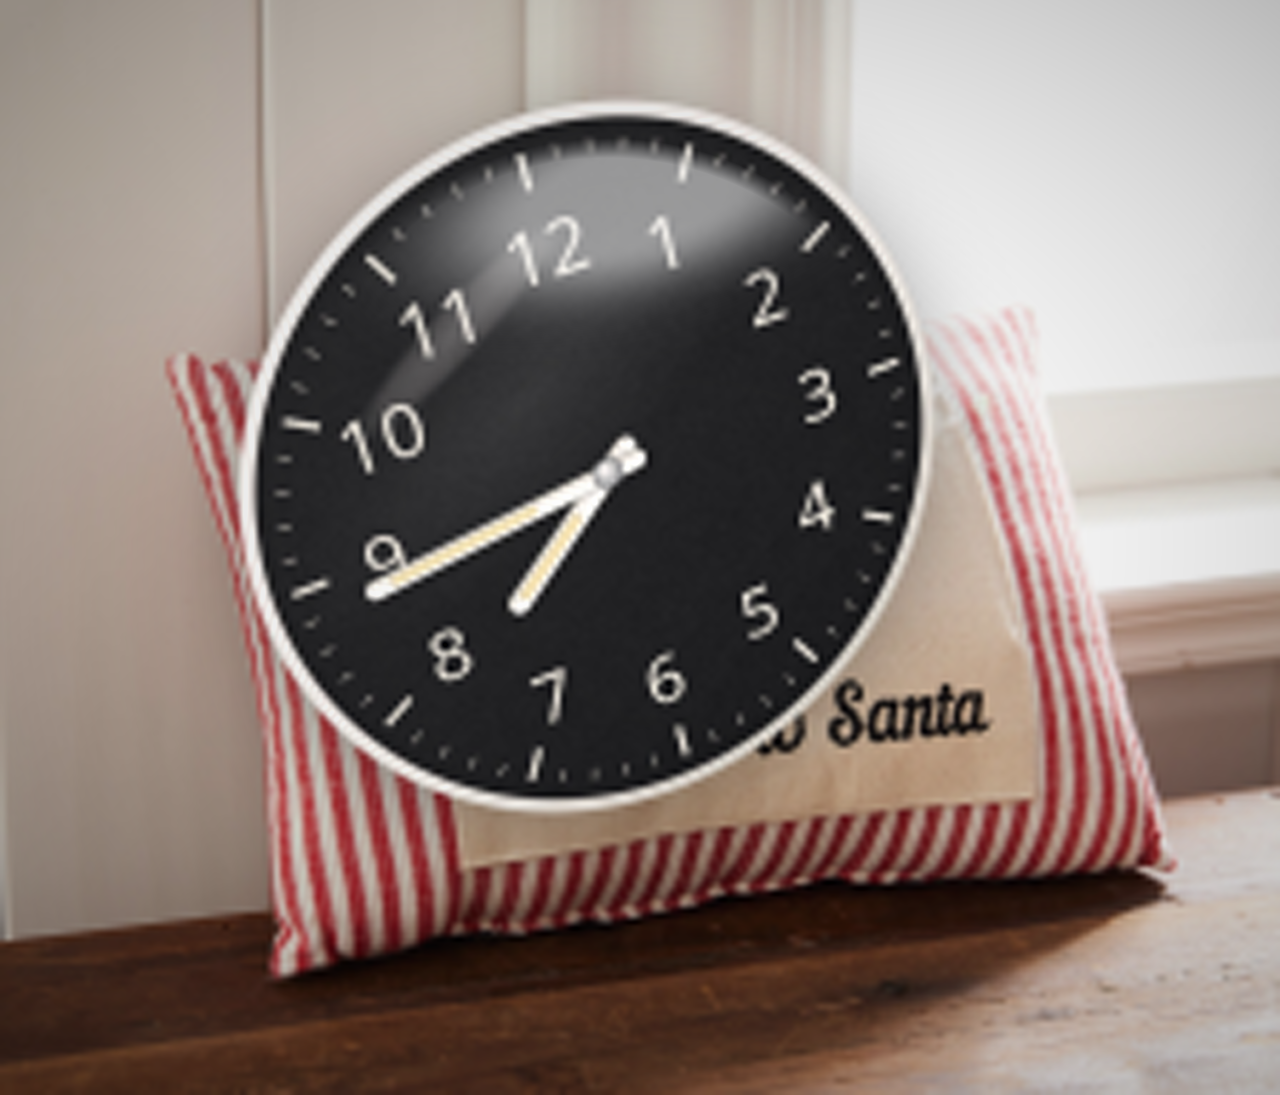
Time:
7h44
